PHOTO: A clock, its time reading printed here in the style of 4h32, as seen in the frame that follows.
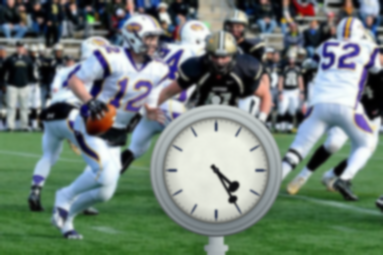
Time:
4h25
